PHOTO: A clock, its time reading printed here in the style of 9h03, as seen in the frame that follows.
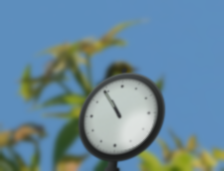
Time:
10h54
